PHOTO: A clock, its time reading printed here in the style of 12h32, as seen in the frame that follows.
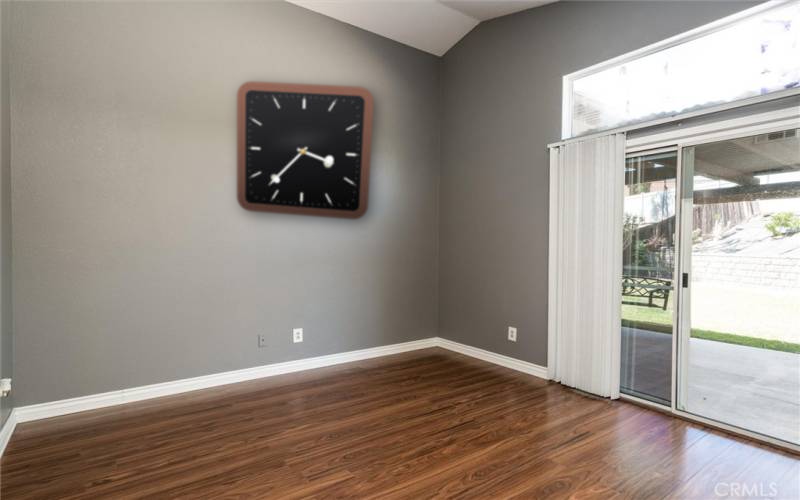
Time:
3h37
